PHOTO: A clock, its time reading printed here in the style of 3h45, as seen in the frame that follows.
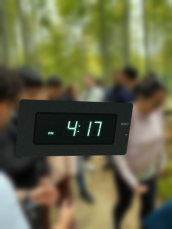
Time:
4h17
